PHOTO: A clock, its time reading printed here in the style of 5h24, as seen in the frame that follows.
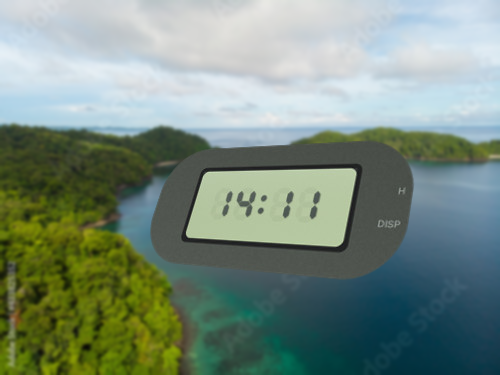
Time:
14h11
